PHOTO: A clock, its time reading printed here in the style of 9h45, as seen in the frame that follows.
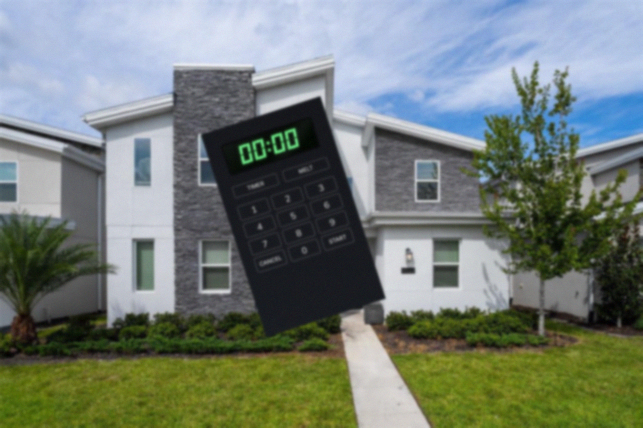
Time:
0h00
